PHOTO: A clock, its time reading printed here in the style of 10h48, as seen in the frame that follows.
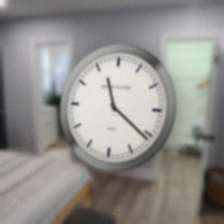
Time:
11h21
